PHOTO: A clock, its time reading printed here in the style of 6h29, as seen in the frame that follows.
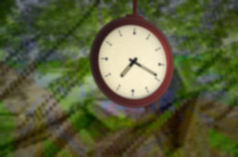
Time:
7h19
